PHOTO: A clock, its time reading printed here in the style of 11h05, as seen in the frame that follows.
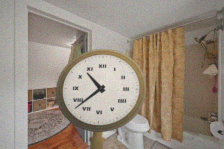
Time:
10h38
